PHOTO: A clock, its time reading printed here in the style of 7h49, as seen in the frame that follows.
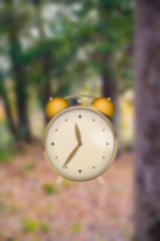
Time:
11h36
